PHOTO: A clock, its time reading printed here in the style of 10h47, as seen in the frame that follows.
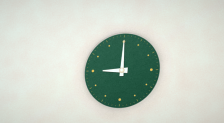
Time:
9h00
